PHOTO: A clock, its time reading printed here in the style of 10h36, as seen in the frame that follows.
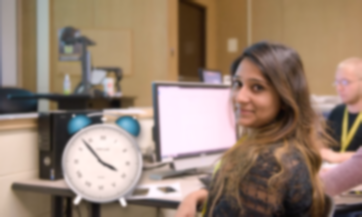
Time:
3h53
